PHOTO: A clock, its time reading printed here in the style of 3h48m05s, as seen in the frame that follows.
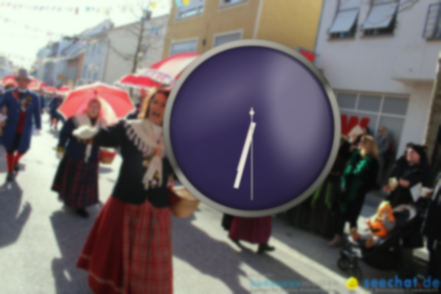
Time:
6h32m30s
